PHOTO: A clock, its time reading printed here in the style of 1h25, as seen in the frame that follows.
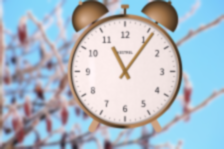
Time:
11h06
